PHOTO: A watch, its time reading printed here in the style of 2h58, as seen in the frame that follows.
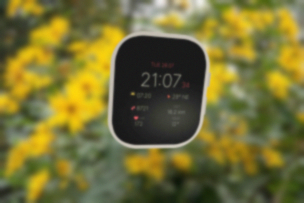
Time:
21h07
